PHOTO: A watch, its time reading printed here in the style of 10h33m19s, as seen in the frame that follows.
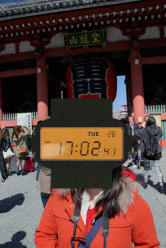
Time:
17h02m41s
